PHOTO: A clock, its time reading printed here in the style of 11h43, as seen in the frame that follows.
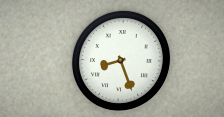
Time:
8h26
